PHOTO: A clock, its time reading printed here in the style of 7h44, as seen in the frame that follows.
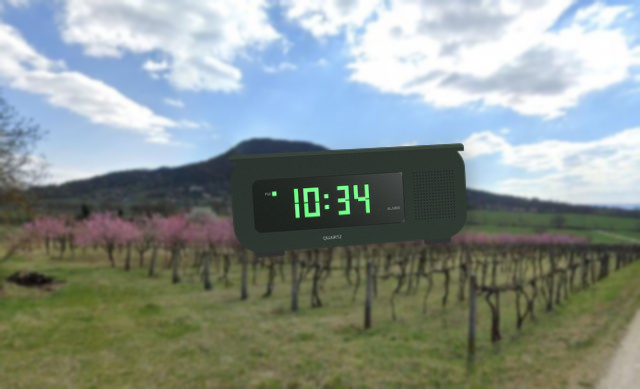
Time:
10h34
